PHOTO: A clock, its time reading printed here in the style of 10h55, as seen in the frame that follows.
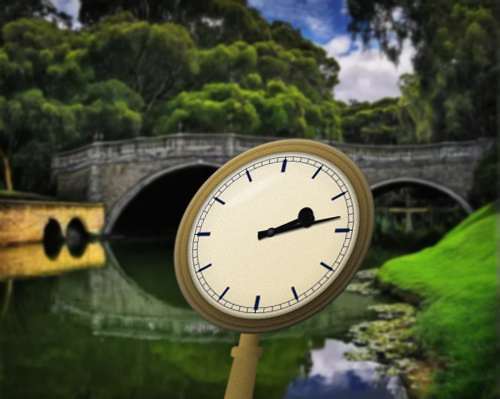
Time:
2h13
